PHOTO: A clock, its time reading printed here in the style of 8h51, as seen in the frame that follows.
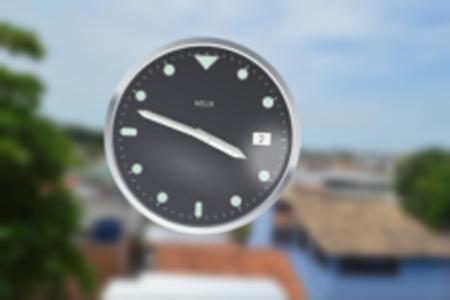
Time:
3h48
